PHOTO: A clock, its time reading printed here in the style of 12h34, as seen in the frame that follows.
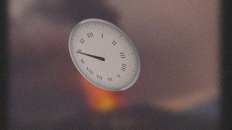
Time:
9h49
